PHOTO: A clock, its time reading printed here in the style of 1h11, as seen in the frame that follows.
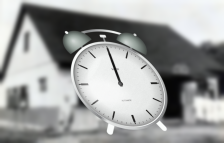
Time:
12h00
